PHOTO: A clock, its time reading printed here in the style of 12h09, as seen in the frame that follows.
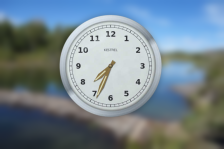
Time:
7h34
